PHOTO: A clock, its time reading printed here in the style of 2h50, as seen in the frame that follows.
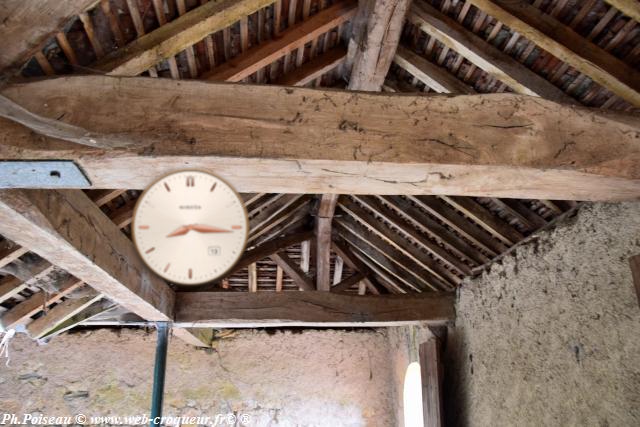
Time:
8h16
